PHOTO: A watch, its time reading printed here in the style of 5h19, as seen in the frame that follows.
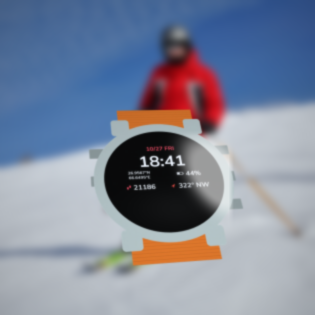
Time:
18h41
